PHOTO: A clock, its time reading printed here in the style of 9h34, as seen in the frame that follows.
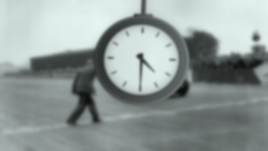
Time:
4h30
